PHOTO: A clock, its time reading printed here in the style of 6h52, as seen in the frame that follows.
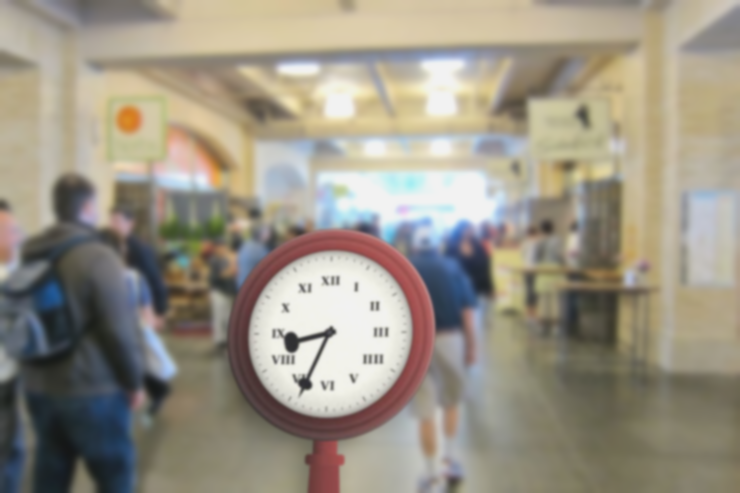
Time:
8h34
